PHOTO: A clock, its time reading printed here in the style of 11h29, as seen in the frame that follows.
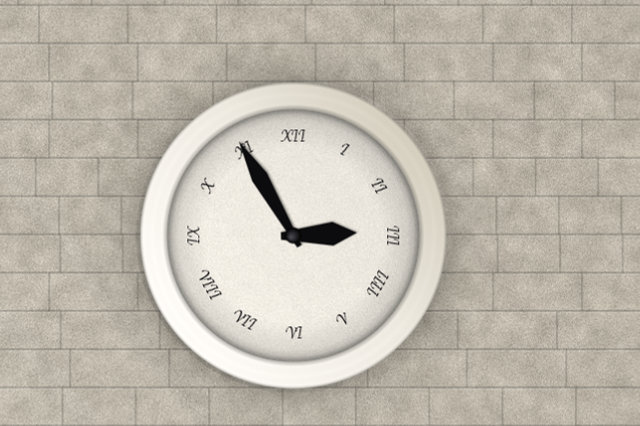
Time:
2h55
